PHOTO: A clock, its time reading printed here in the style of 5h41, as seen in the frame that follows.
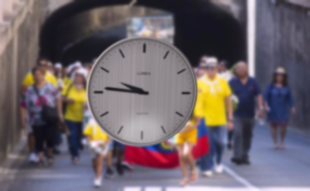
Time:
9h46
